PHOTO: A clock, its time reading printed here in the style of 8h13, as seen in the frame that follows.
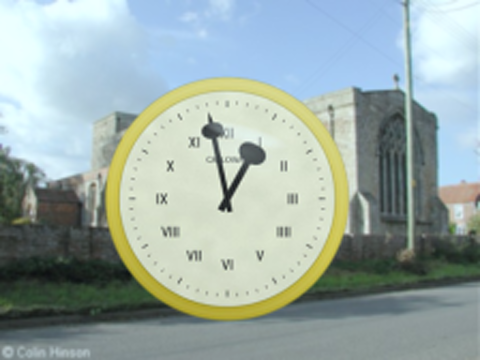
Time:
12h58
